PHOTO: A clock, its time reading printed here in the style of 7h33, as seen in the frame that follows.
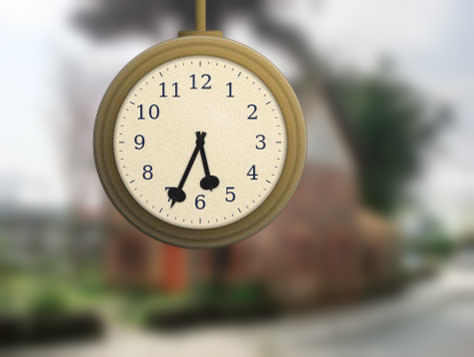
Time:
5h34
